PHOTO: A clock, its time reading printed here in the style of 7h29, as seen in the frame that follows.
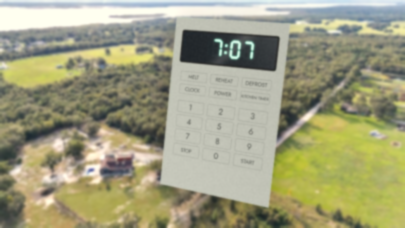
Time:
7h07
